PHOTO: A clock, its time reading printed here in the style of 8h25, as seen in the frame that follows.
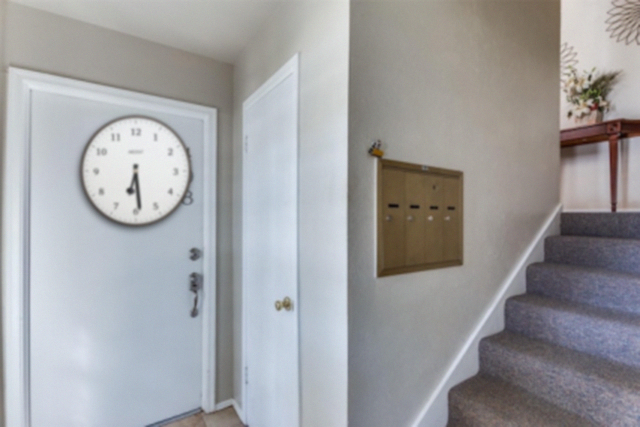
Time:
6h29
